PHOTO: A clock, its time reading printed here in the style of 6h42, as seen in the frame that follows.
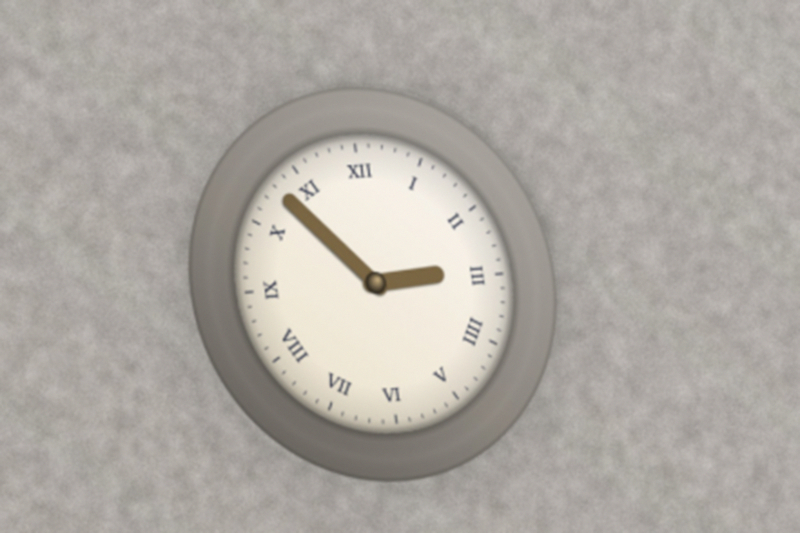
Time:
2h53
